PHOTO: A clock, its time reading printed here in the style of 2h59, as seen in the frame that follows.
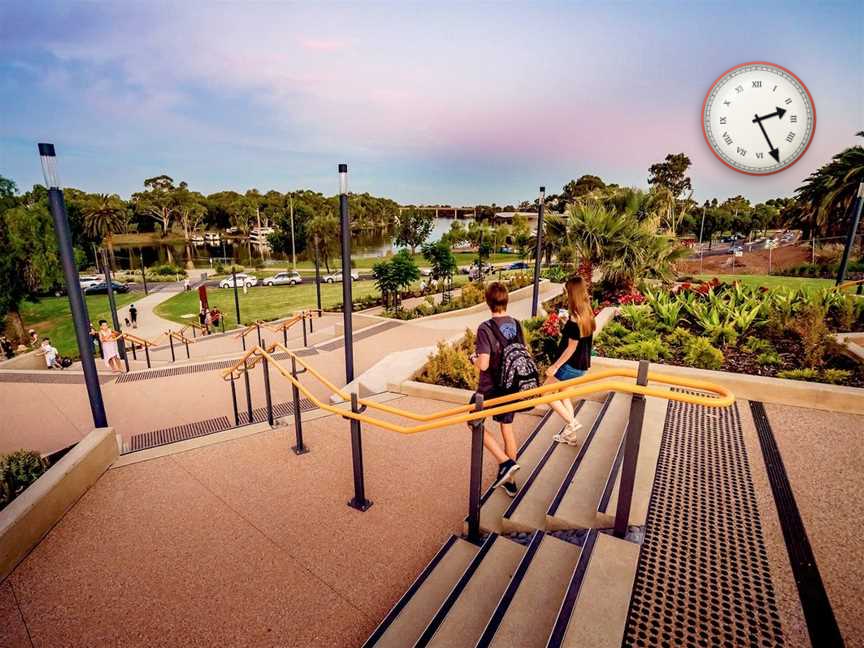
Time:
2h26
